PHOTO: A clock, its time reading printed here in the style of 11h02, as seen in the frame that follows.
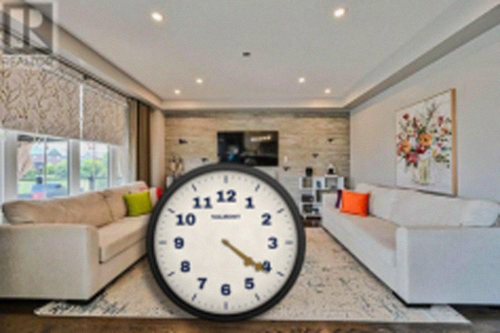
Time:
4h21
